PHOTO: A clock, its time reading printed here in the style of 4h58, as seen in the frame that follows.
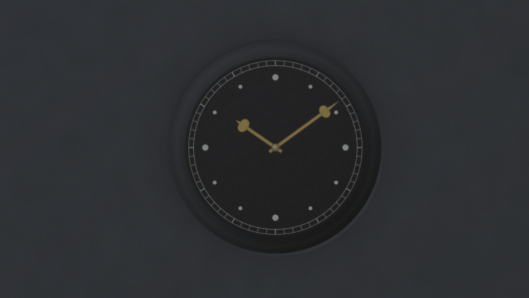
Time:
10h09
